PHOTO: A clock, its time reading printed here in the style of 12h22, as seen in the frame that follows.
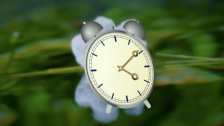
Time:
4h09
